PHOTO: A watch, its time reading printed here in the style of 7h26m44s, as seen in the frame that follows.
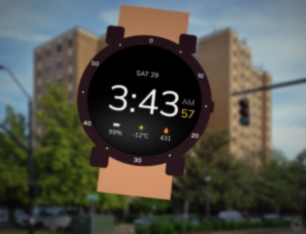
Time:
3h43m57s
